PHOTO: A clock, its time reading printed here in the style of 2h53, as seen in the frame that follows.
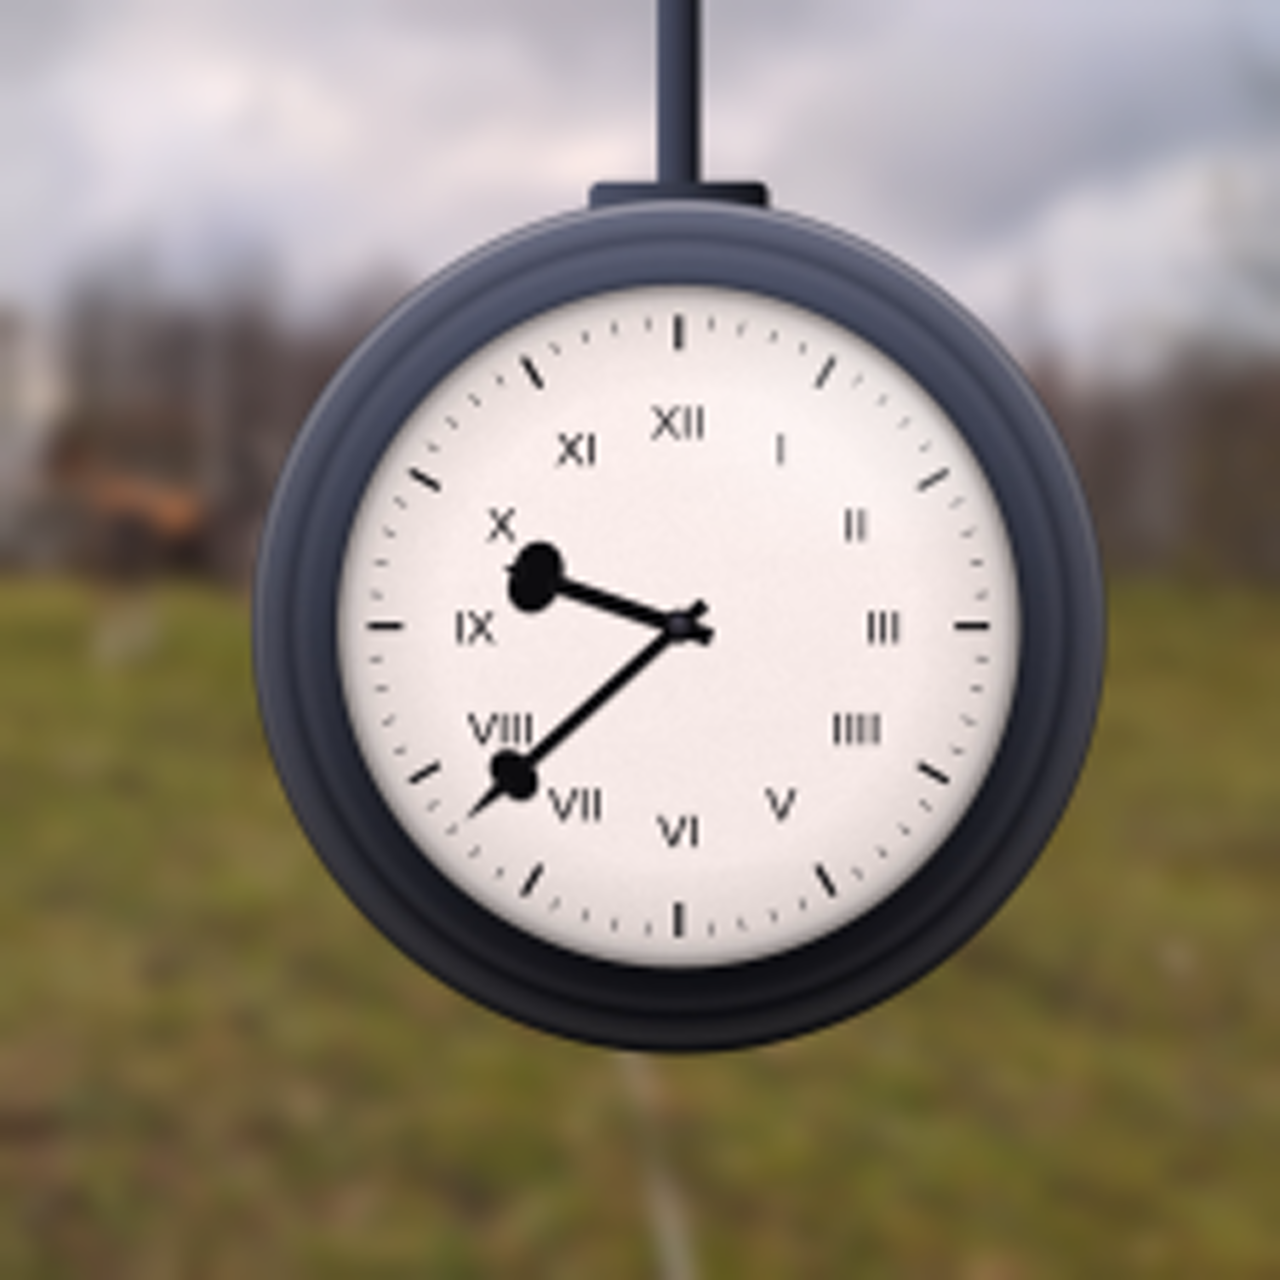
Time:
9h38
